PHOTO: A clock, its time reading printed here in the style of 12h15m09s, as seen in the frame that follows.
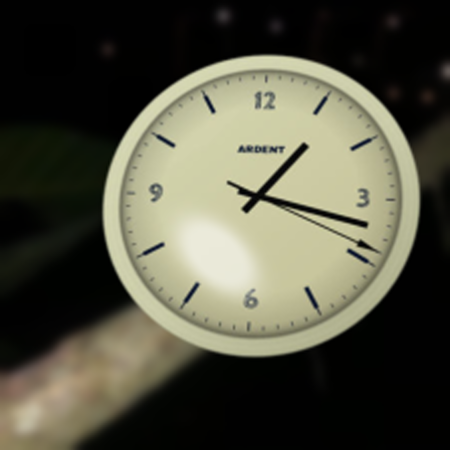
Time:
1h17m19s
